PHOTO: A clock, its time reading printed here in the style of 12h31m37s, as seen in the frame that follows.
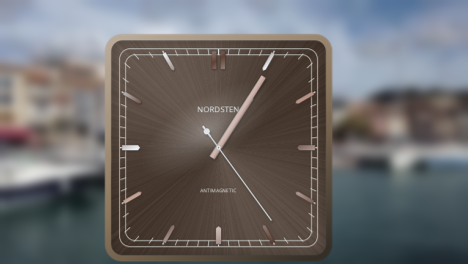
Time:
1h05m24s
